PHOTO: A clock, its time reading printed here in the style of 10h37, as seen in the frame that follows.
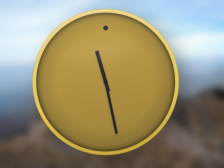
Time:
11h28
